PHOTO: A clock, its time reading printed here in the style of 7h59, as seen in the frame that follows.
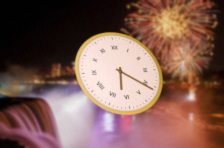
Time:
6h21
